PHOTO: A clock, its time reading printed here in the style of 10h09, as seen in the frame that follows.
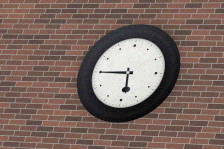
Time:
5h45
